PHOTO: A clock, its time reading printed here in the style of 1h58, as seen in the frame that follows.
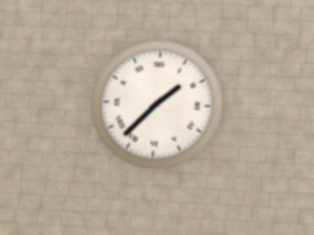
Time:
1h37
